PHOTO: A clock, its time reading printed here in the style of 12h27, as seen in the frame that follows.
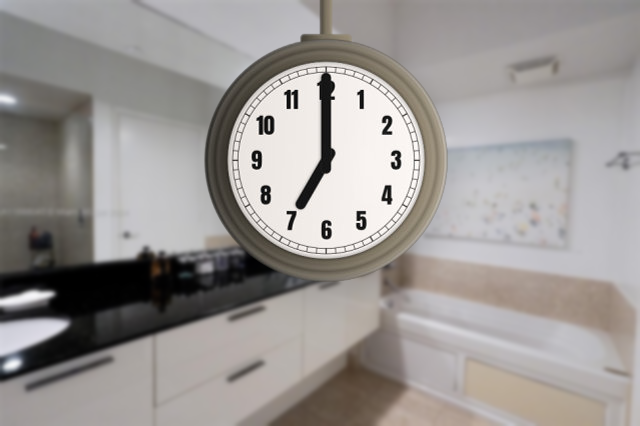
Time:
7h00
